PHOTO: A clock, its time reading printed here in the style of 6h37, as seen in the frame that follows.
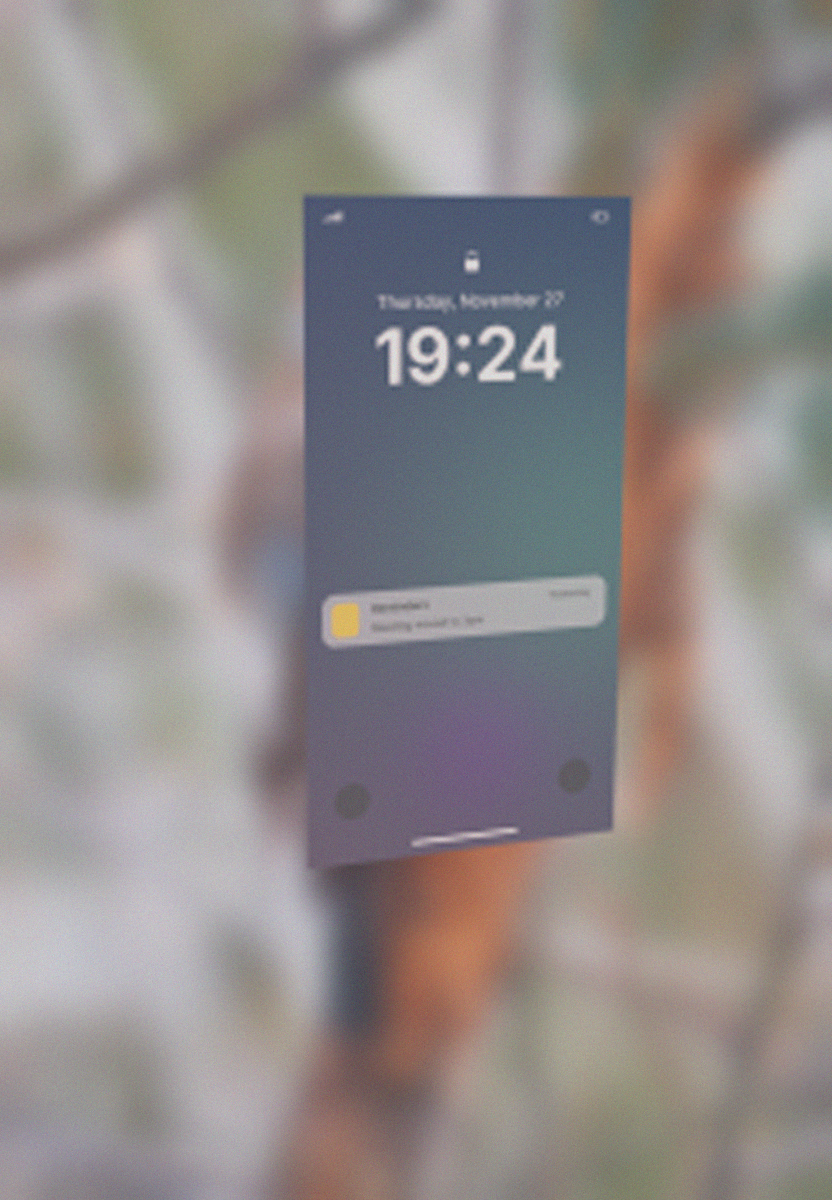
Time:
19h24
